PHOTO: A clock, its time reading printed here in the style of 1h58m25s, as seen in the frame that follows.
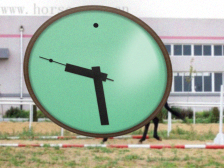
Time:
9h28m48s
